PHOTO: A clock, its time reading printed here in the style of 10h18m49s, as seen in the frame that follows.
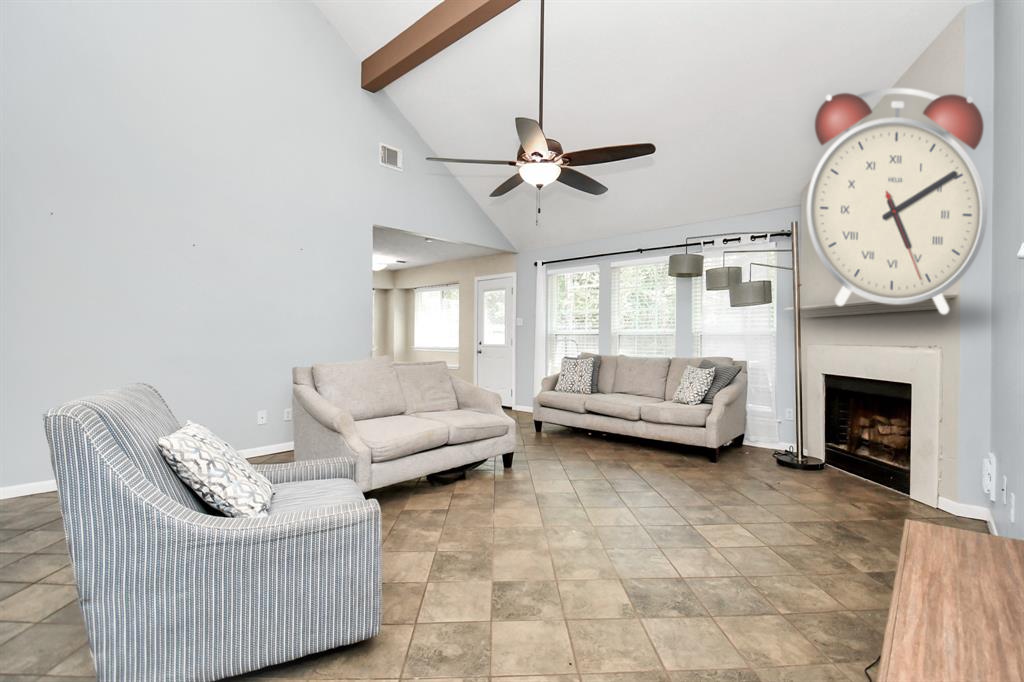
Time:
5h09m26s
